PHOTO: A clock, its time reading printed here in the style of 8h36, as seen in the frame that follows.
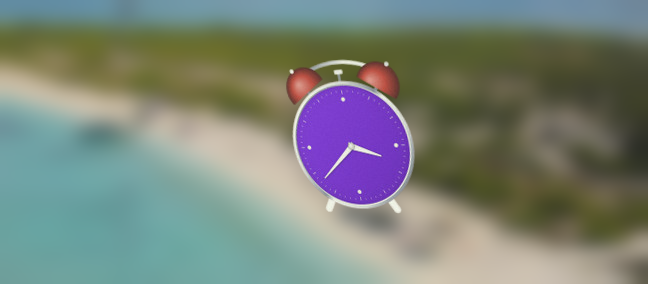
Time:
3h38
